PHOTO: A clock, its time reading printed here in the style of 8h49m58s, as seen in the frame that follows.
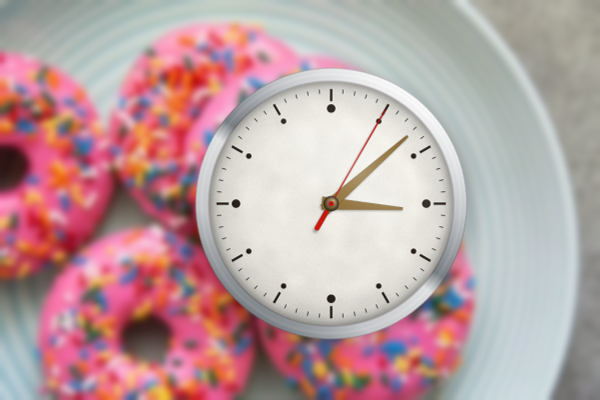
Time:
3h08m05s
